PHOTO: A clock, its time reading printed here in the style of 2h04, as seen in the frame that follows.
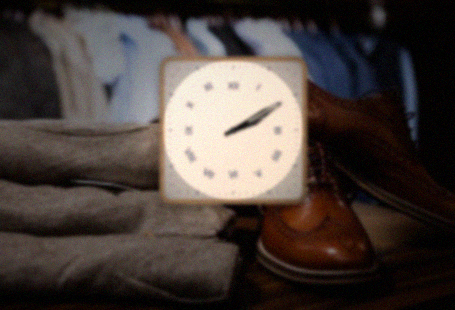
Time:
2h10
